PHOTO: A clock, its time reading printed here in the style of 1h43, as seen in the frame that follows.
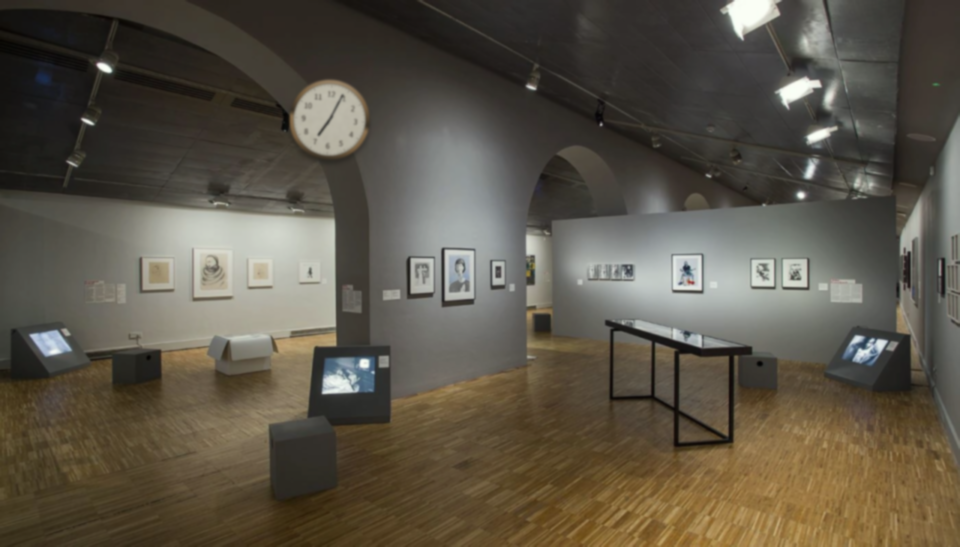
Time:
7h04
